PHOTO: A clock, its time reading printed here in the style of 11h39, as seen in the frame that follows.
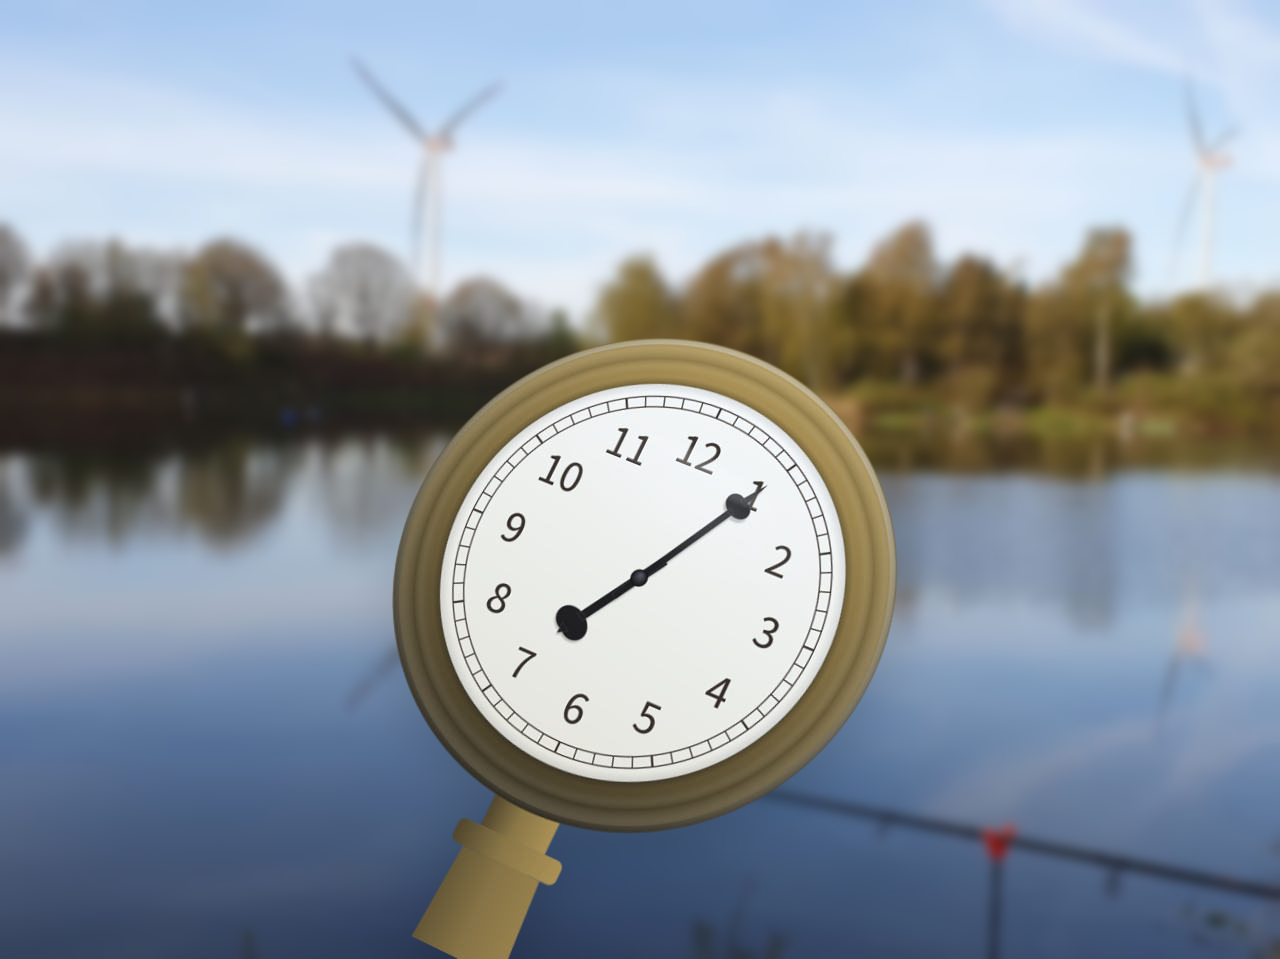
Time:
7h05
